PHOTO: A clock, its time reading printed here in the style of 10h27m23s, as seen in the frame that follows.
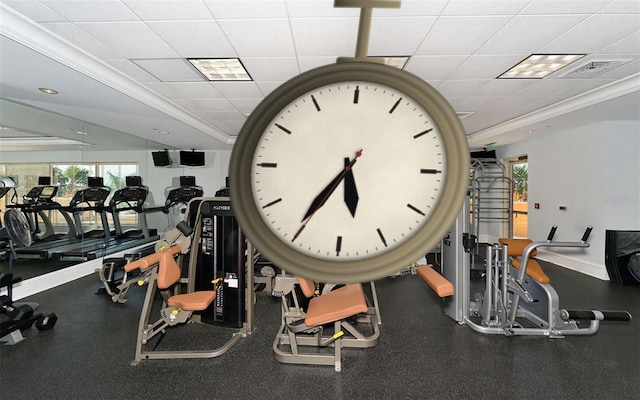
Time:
5h35m35s
